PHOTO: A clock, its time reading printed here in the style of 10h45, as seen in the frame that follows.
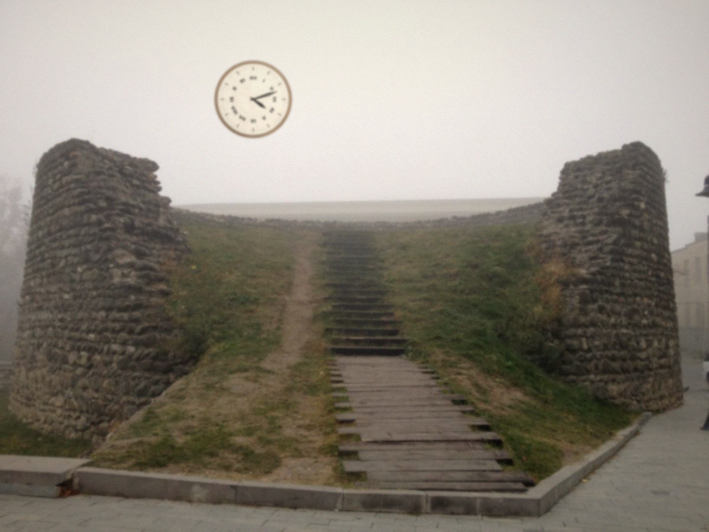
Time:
4h12
